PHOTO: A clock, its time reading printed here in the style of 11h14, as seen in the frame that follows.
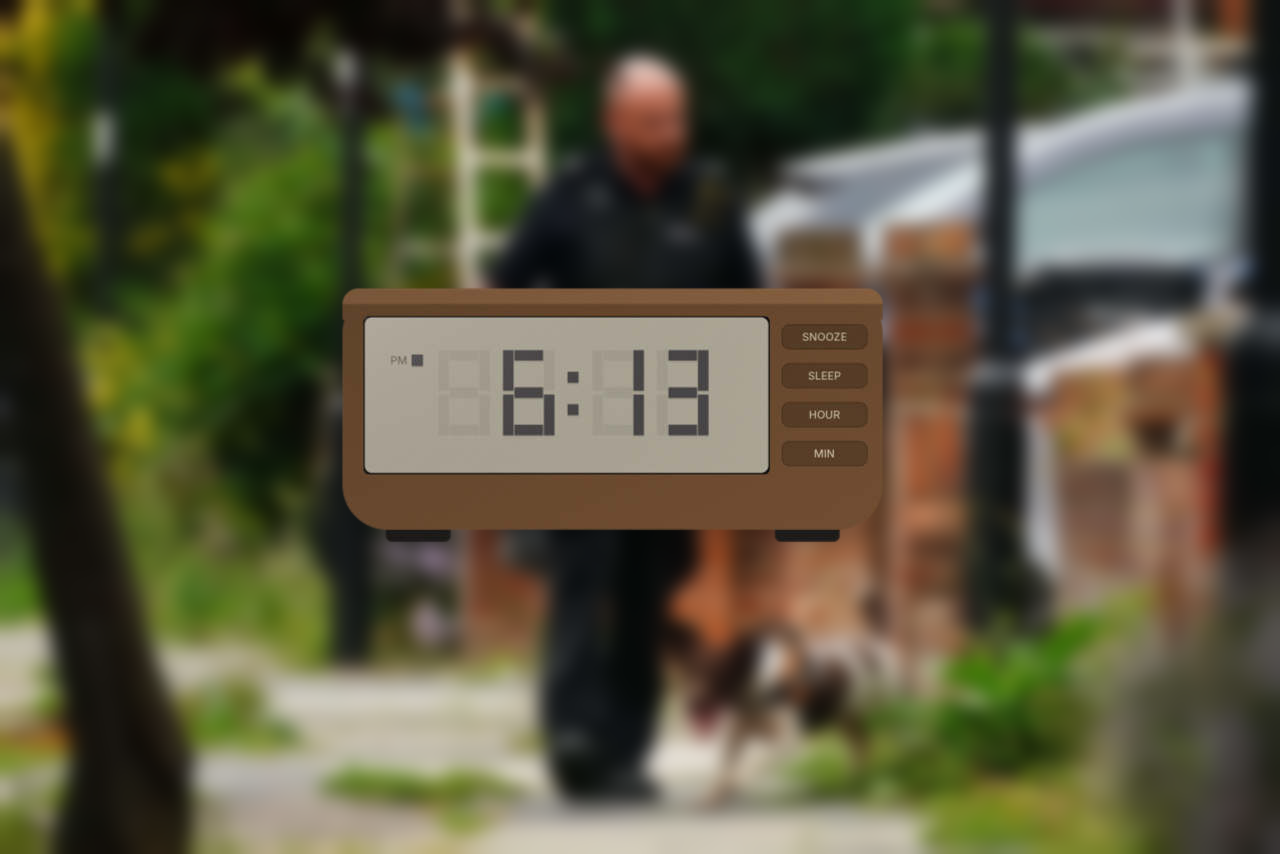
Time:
6h13
